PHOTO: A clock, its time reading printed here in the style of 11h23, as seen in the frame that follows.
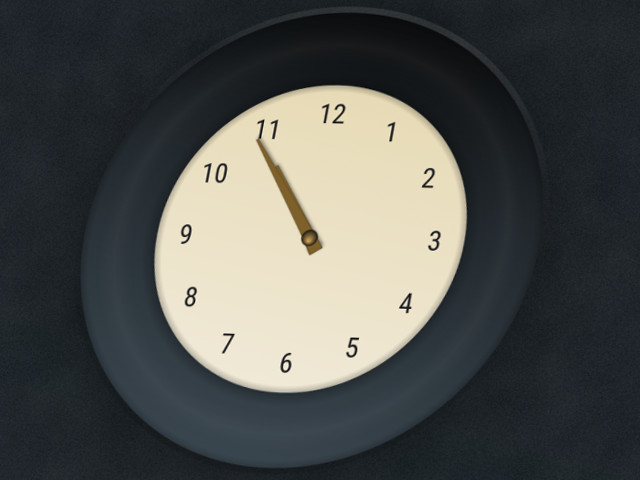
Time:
10h54
